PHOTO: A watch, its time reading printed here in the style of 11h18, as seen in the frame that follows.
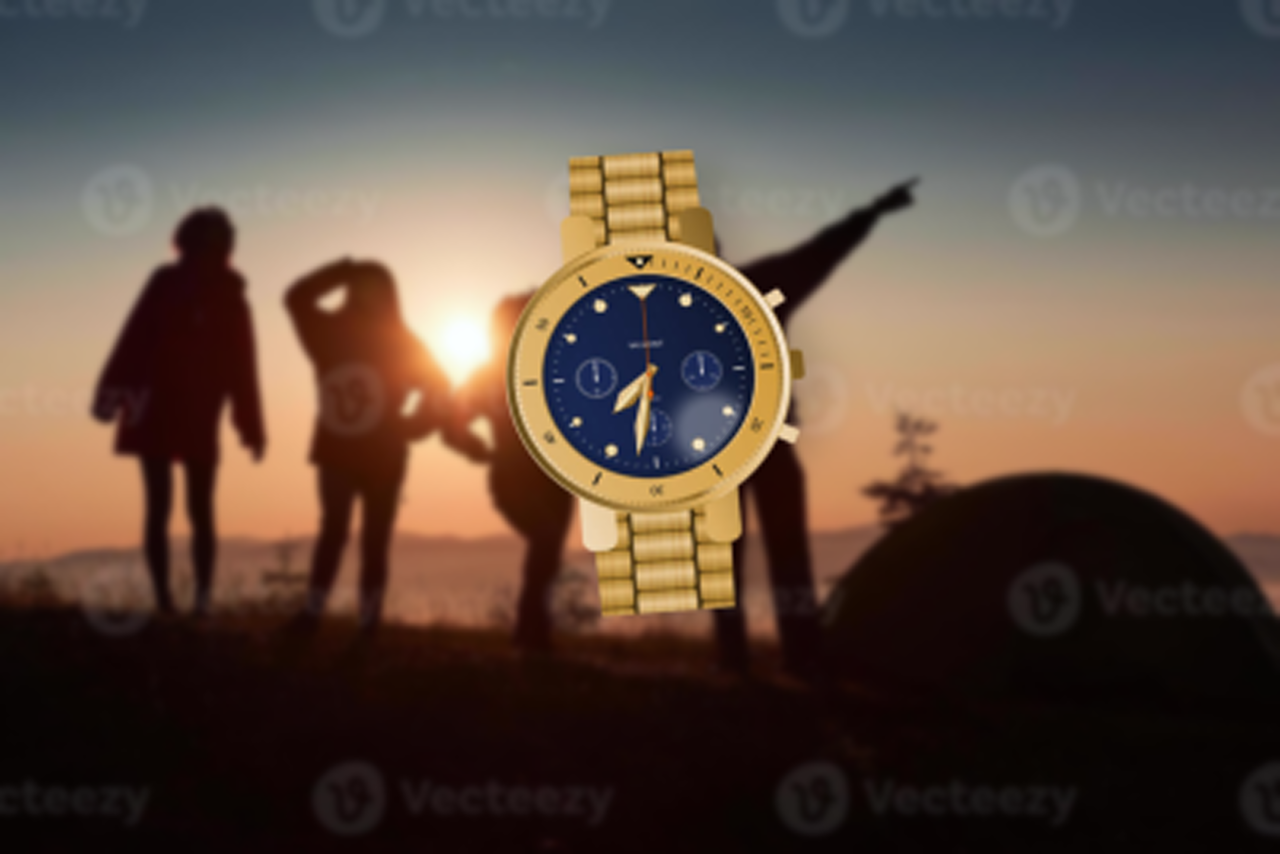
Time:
7h32
